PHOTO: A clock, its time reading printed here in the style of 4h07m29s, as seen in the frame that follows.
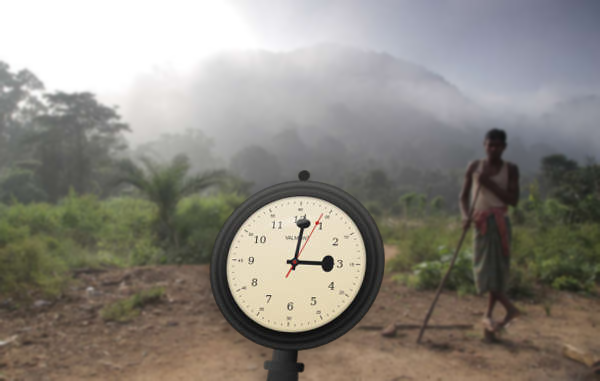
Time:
3h01m04s
